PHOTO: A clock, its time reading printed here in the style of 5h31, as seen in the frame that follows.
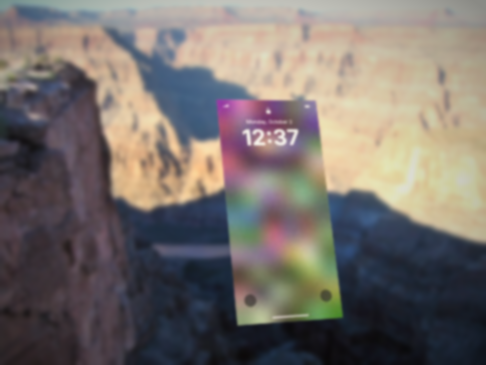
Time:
12h37
